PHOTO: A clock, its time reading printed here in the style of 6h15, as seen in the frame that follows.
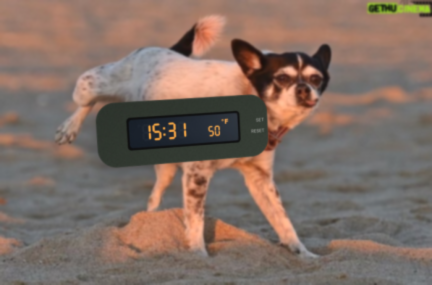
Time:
15h31
